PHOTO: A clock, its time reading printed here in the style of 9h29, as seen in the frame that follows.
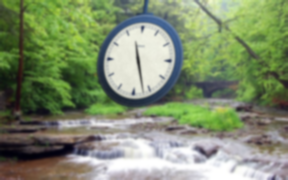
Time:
11h27
